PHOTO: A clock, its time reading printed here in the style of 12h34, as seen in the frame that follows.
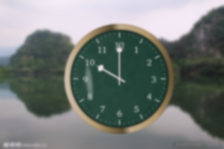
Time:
10h00
